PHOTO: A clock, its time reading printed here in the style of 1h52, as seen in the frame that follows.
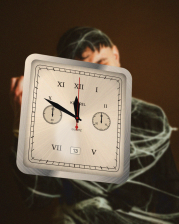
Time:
11h49
